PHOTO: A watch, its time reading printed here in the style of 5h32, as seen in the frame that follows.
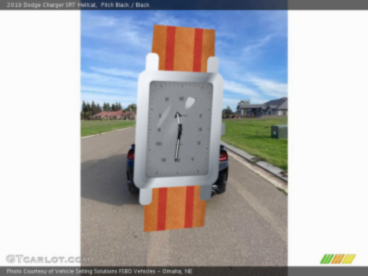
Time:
11h31
